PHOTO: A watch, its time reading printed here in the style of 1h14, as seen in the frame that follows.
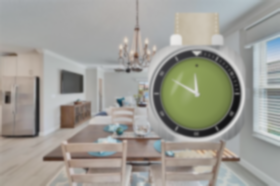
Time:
11h50
